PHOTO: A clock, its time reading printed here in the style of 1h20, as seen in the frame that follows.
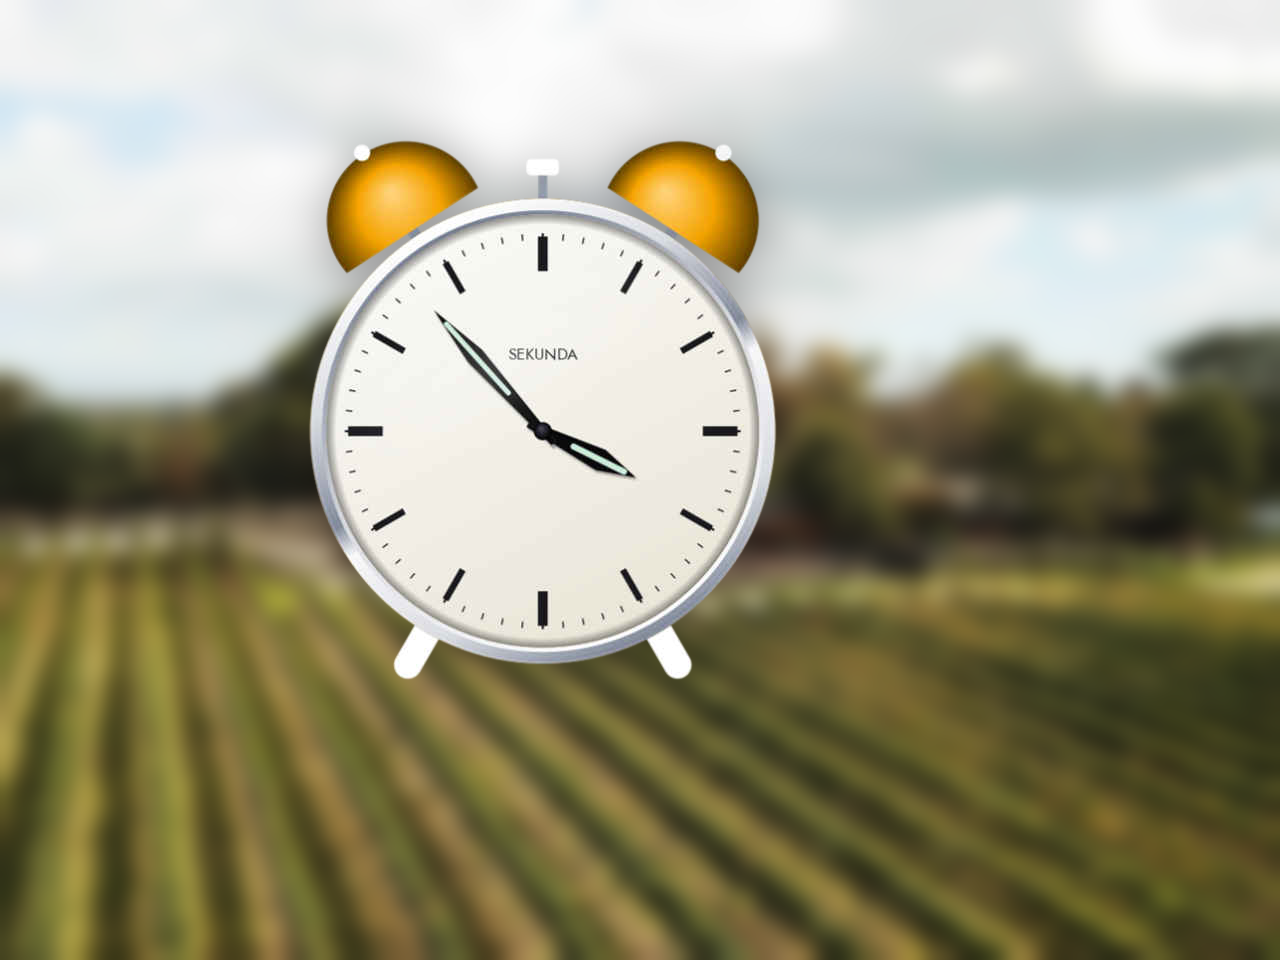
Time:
3h53
